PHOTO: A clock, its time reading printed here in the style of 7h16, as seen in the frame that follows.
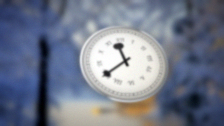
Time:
11h40
